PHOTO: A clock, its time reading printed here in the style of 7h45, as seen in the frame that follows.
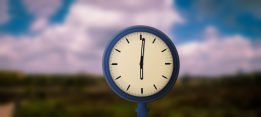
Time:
6h01
